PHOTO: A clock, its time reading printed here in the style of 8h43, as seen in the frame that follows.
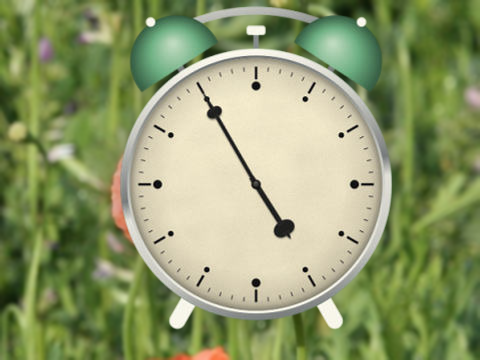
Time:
4h55
